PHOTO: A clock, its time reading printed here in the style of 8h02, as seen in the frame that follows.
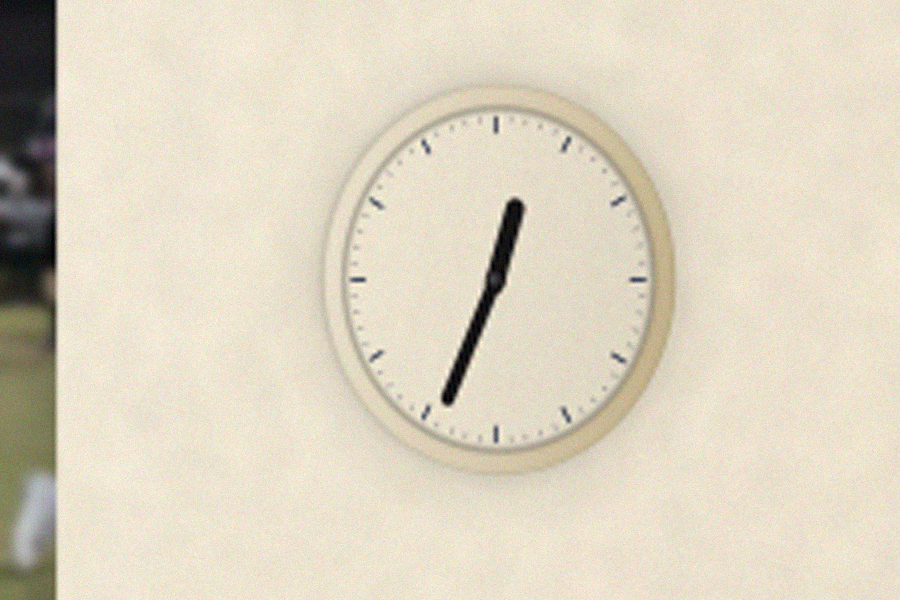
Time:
12h34
